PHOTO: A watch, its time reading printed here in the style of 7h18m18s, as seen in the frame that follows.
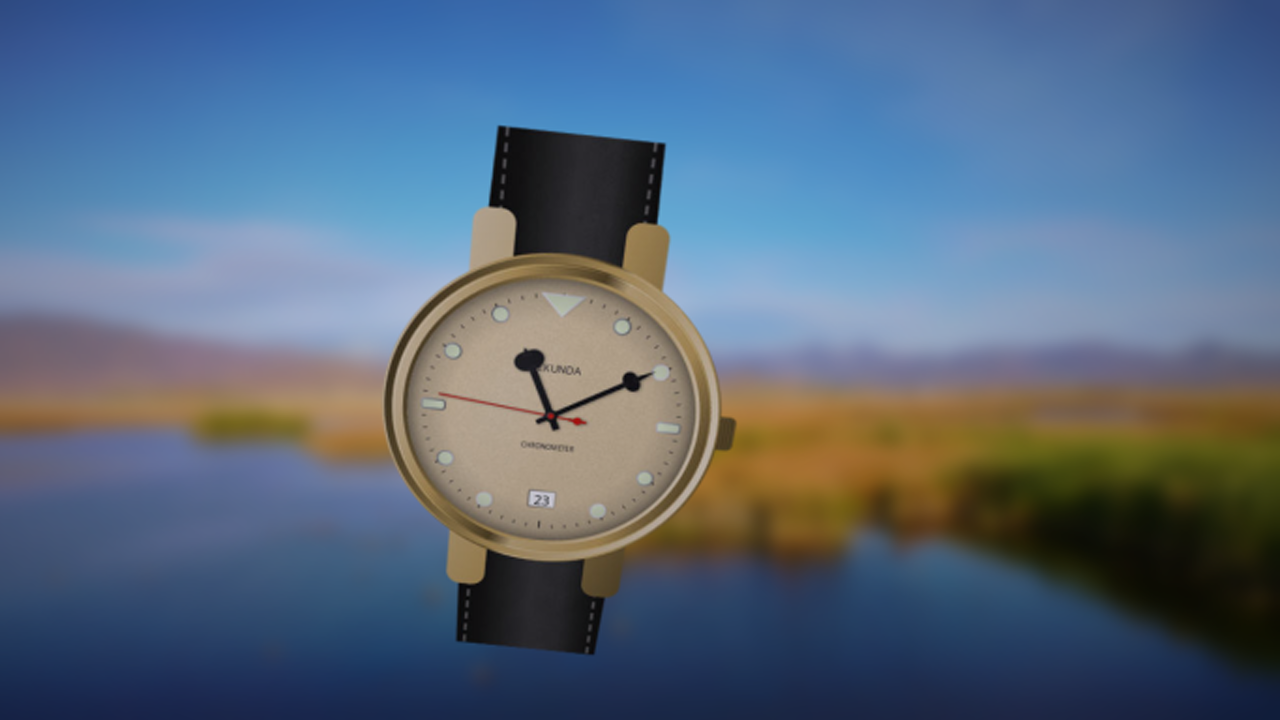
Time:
11h09m46s
